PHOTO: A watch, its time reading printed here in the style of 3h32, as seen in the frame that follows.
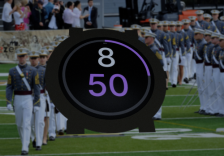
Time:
8h50
